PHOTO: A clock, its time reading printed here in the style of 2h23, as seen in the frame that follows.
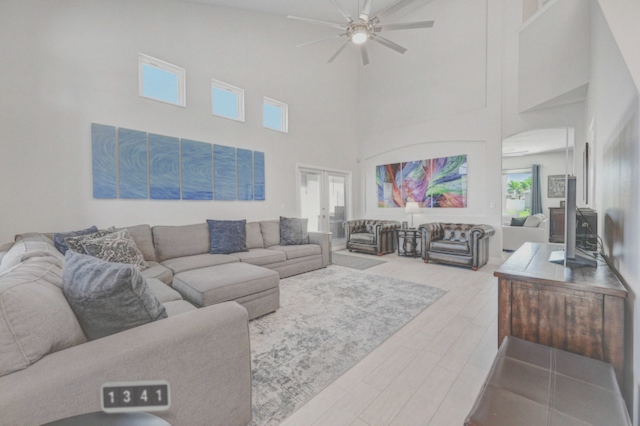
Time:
13h41
